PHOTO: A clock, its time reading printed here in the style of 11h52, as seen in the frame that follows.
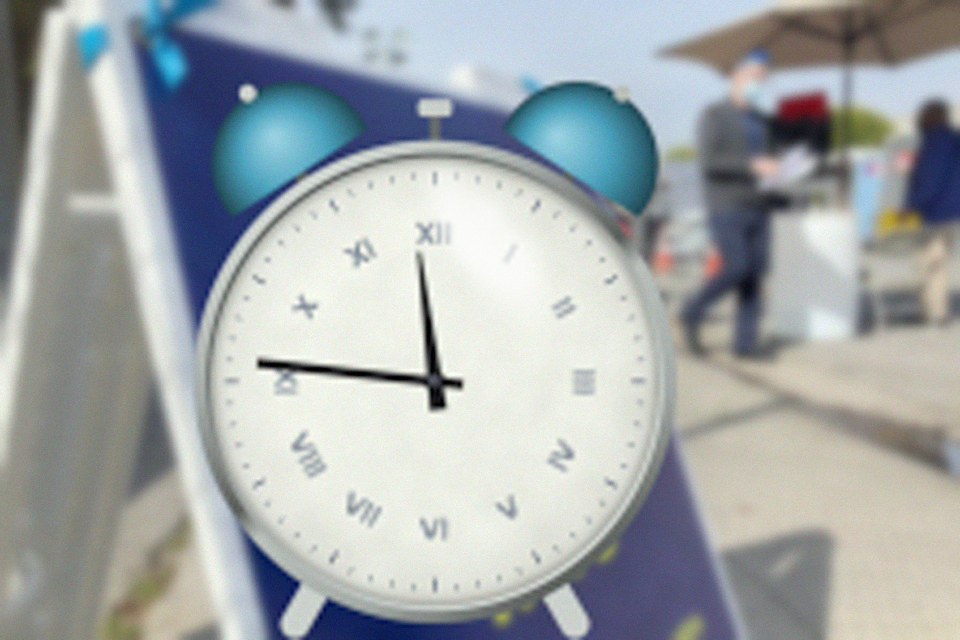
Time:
11h46
